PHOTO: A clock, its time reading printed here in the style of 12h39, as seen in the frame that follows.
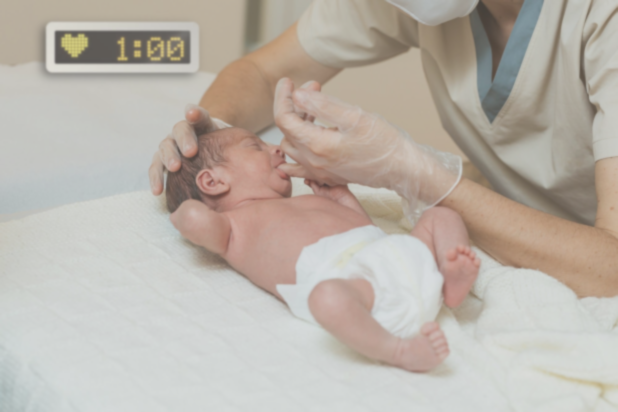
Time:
1h00
